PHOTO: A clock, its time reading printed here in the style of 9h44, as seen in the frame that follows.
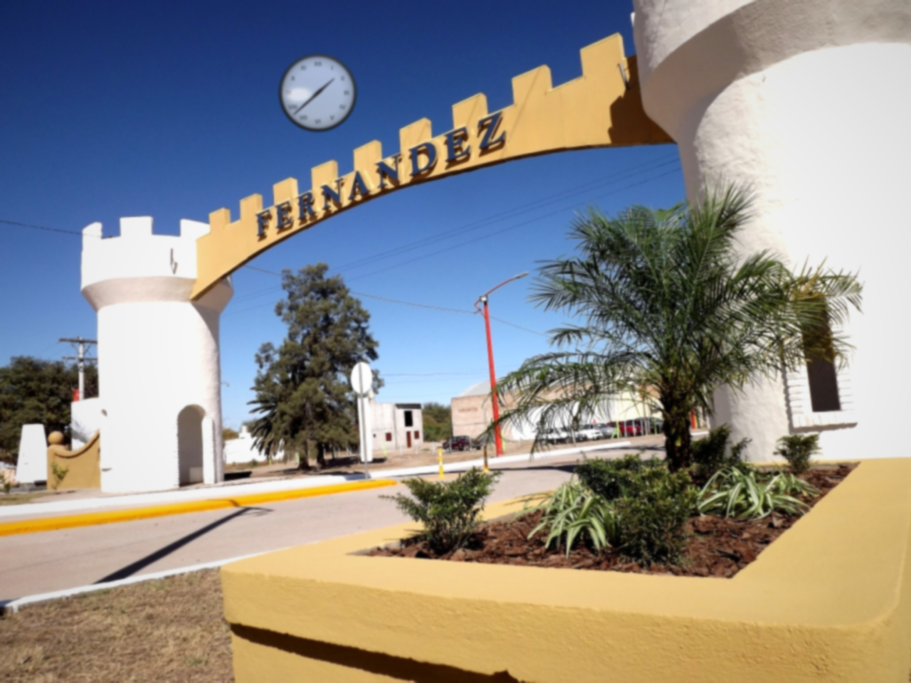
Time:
1h38
